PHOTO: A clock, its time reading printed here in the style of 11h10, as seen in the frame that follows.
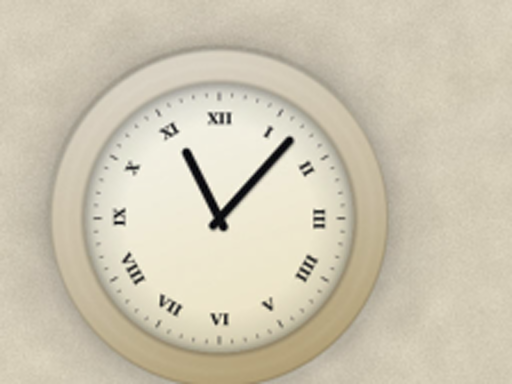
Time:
11h07
